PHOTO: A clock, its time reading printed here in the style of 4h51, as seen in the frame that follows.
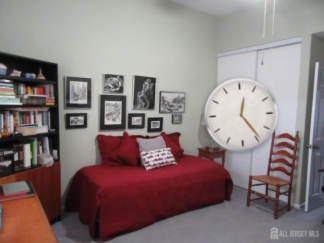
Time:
12h24
